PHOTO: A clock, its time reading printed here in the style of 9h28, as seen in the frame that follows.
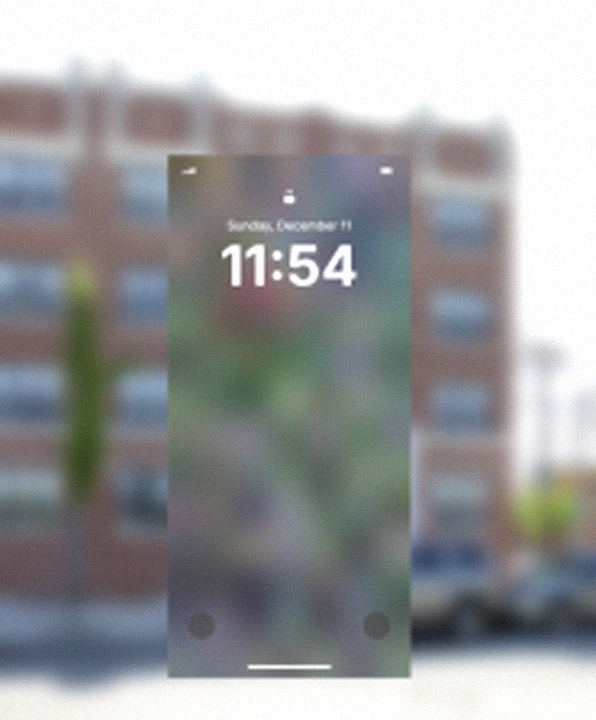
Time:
11h54
